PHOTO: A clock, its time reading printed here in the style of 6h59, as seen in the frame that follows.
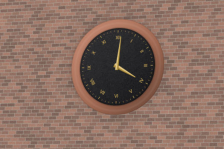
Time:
4h01
